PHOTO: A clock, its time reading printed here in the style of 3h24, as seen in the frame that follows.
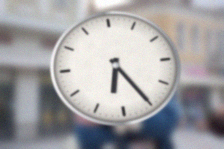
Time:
6h25
